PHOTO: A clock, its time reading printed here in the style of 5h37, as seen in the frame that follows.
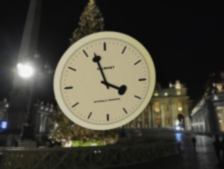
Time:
3h57
